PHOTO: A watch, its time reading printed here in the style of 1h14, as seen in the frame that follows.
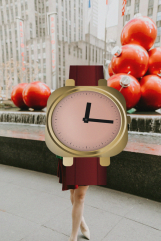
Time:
12h16
